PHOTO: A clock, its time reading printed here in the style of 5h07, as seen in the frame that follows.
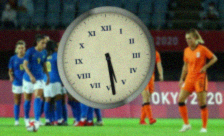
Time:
5h29
